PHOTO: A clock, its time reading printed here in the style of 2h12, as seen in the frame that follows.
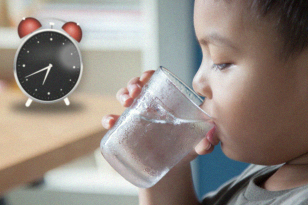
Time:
6h41
